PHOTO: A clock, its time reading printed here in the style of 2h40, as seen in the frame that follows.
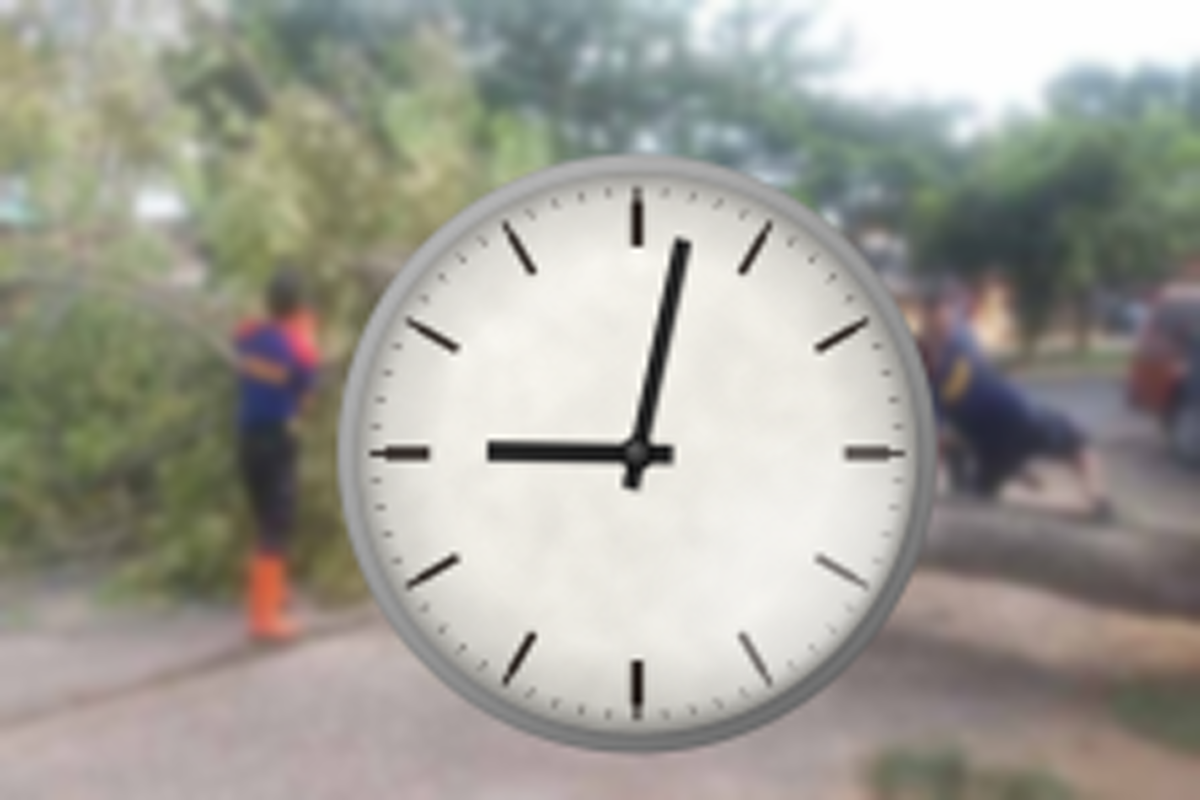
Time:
9h02
